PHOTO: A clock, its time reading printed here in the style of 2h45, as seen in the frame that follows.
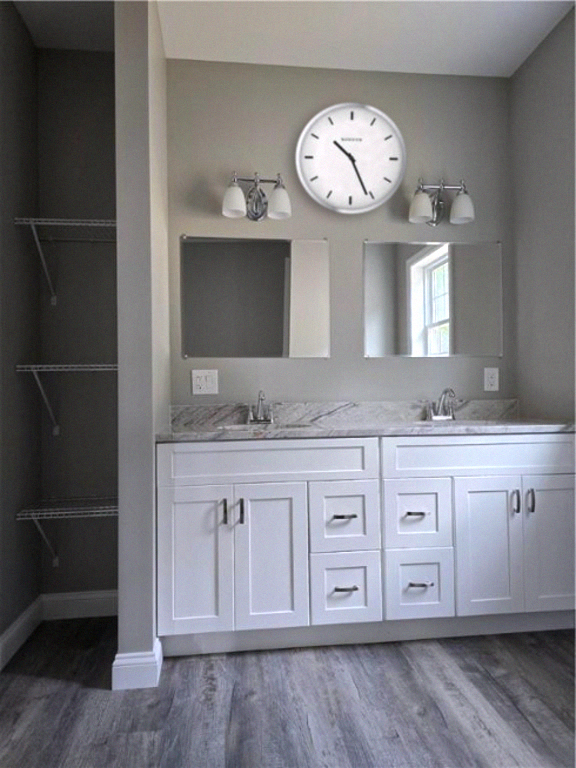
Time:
10h26
